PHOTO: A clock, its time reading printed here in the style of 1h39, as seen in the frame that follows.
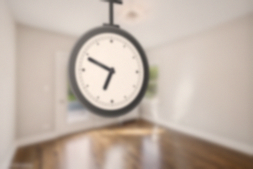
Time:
6h49
